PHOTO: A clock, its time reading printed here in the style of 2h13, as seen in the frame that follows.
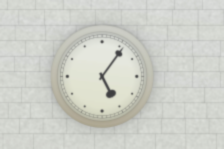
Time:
5h06
